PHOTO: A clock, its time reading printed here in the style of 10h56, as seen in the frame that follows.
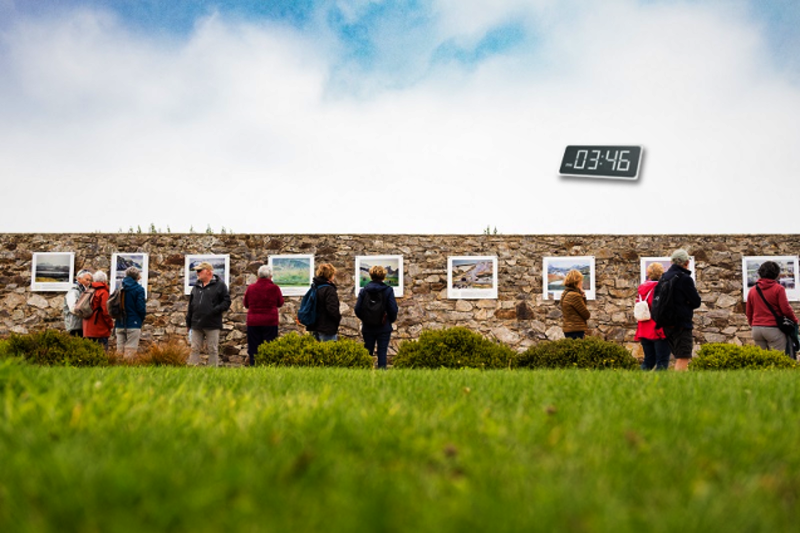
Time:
3h46
